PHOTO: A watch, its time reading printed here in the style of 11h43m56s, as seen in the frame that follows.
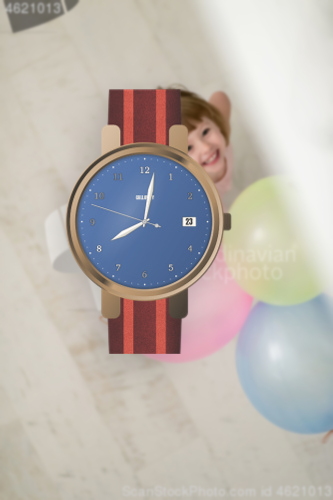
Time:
8h01m48s
